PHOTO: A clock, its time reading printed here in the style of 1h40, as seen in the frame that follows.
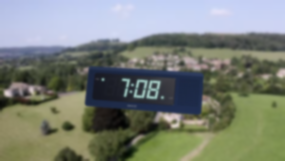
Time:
7h08
